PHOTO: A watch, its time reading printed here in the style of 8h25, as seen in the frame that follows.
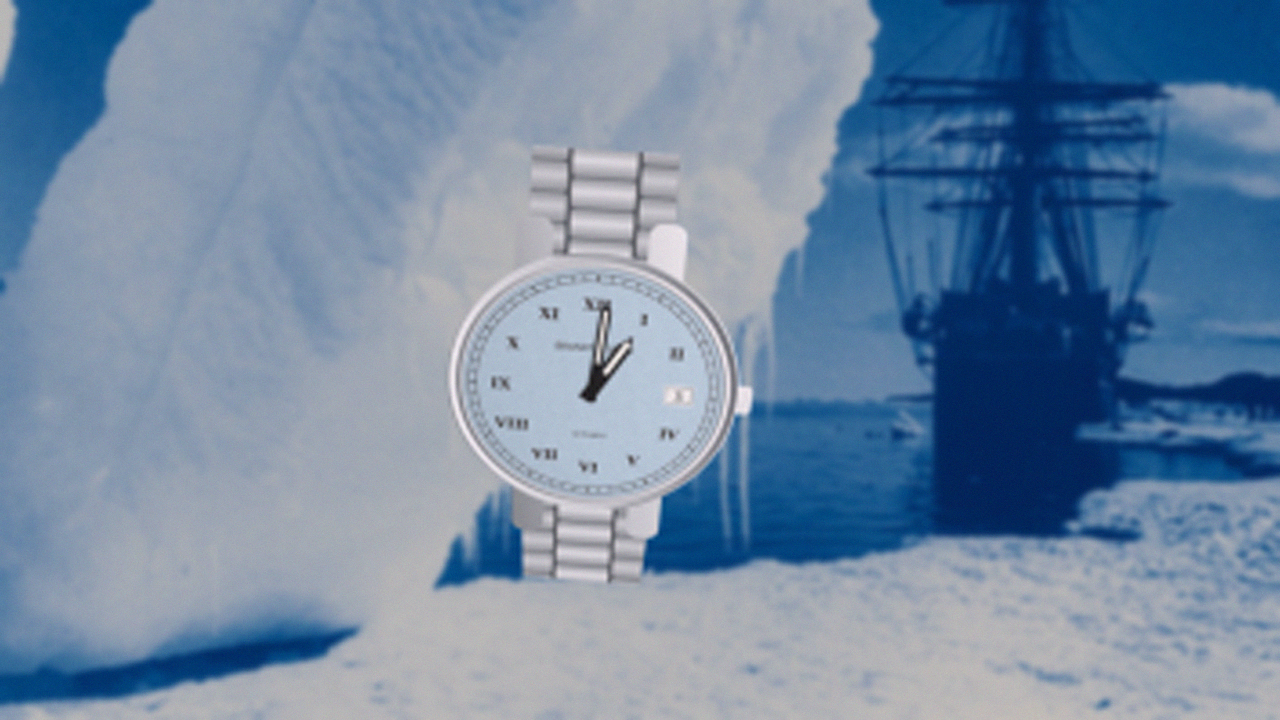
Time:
1h01
